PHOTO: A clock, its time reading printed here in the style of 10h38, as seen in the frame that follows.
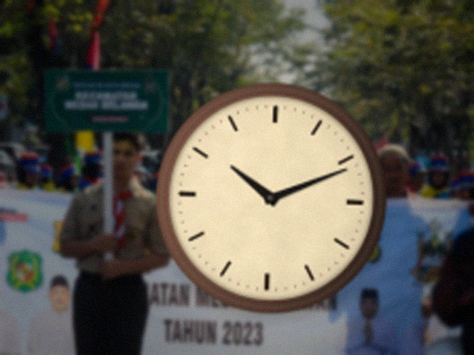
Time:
10h11
